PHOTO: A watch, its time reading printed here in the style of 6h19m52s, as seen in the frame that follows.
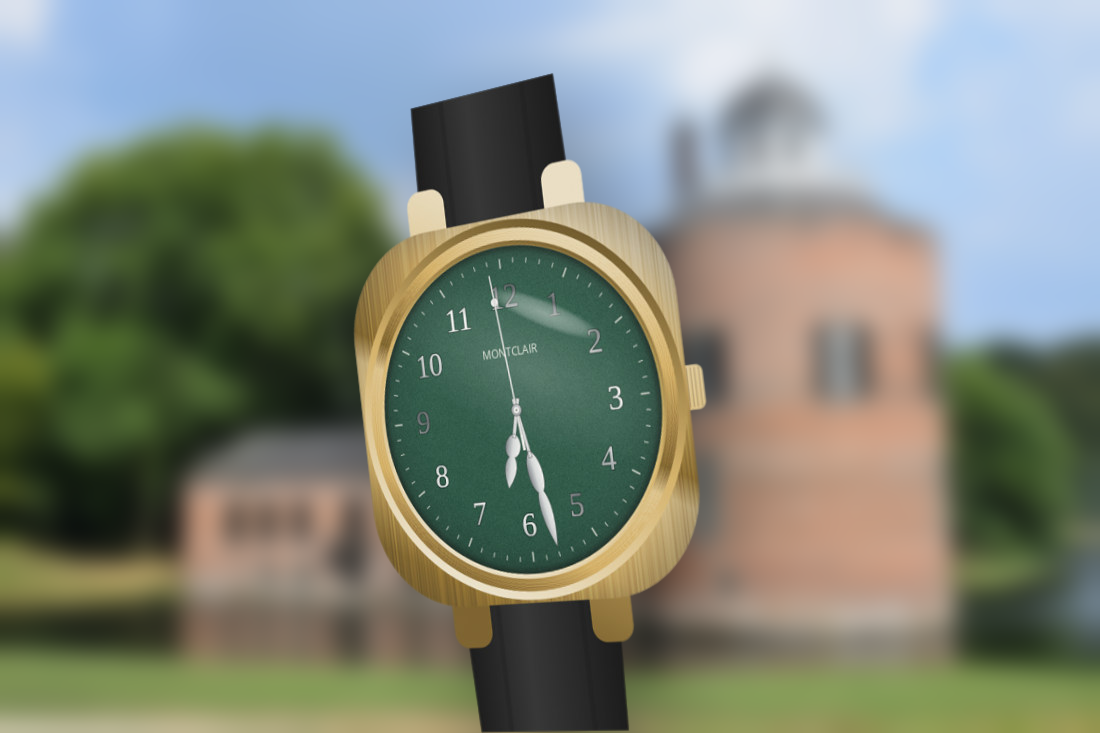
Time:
6h27m59s
